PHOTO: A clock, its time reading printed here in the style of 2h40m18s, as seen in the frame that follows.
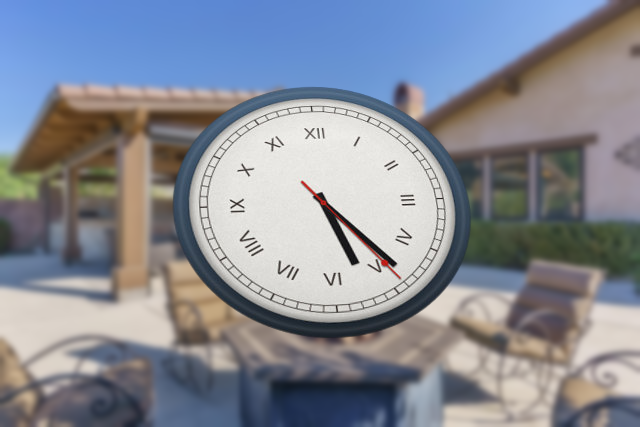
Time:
5h23m24s
